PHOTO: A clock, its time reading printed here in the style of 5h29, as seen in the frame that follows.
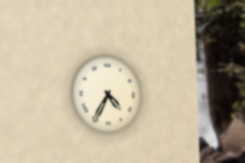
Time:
4h35
